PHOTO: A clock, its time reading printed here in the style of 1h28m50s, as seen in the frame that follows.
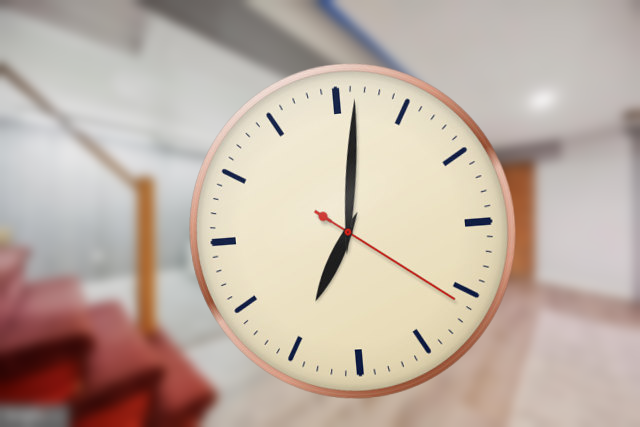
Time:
7h01m21s
